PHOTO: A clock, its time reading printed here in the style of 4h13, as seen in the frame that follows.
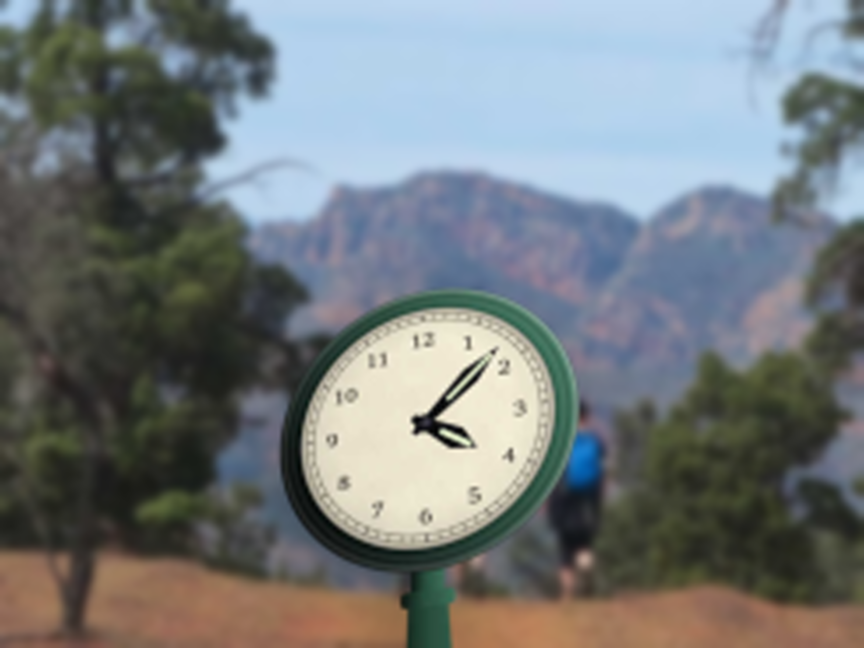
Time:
4h08
